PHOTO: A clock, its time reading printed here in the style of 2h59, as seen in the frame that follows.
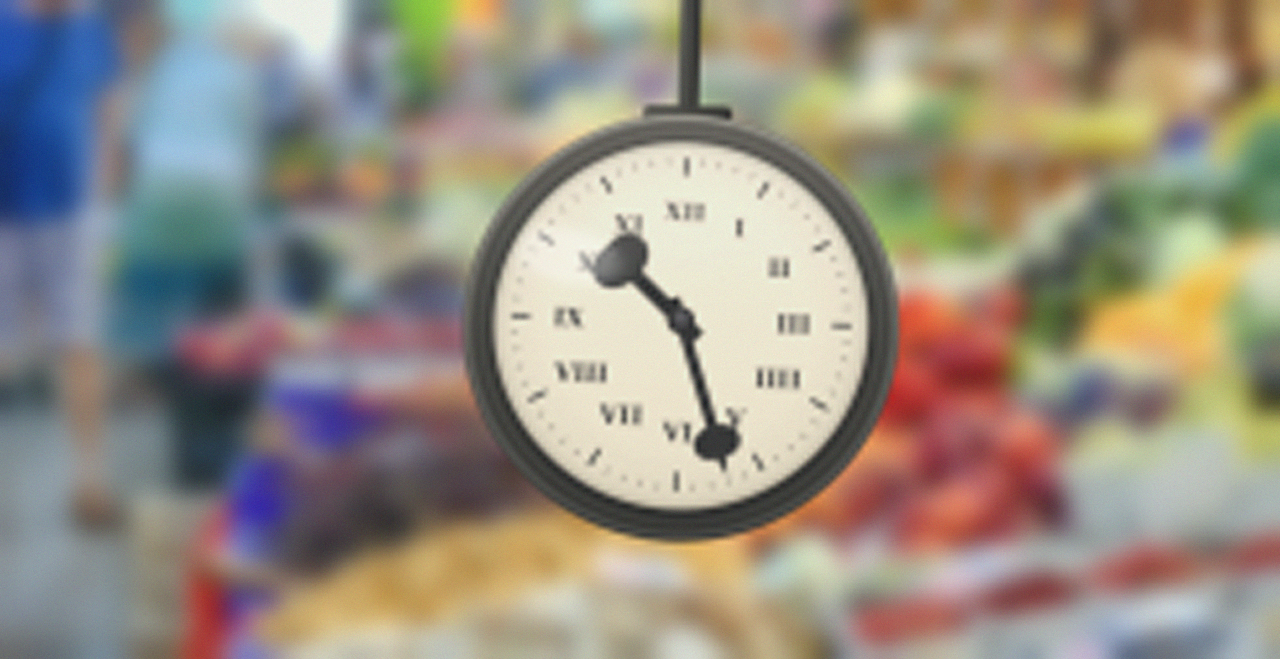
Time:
10h27
